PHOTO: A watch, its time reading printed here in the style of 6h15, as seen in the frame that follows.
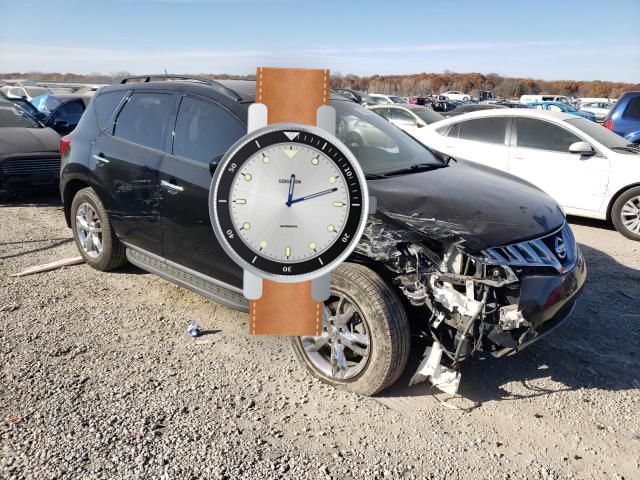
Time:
12h12
